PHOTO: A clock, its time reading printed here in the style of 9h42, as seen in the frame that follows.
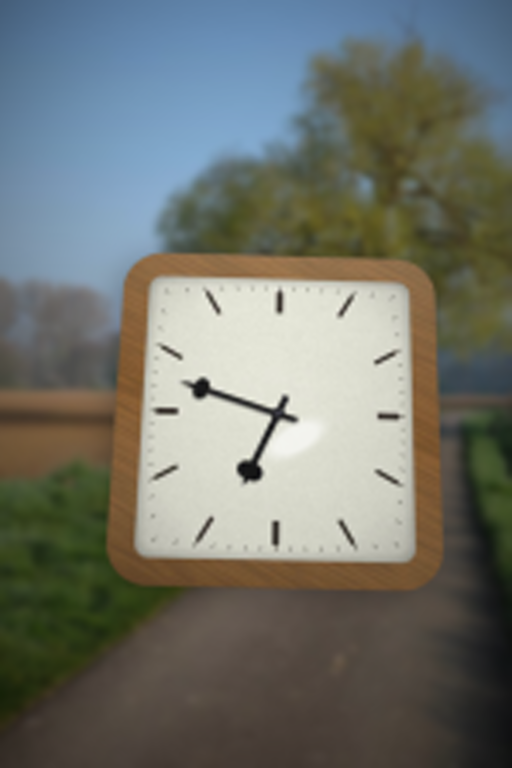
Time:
6h48
